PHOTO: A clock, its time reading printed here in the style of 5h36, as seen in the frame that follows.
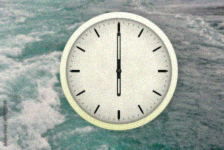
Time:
6h00
